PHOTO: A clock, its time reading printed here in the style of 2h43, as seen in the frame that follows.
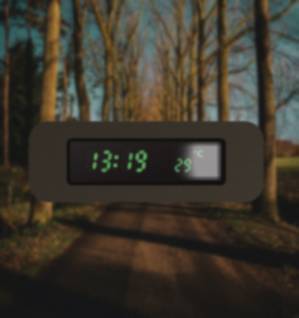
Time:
13h19
